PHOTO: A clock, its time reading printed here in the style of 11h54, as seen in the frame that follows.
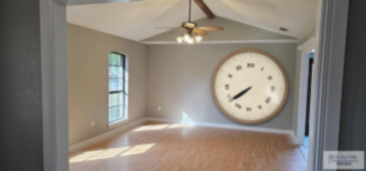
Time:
7h39
